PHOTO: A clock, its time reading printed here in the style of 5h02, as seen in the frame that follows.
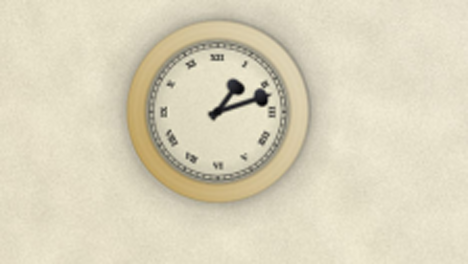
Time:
1h12
